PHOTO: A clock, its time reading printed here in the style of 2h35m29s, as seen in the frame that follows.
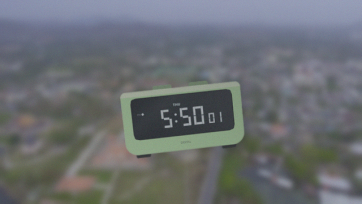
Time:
5h50m01s
